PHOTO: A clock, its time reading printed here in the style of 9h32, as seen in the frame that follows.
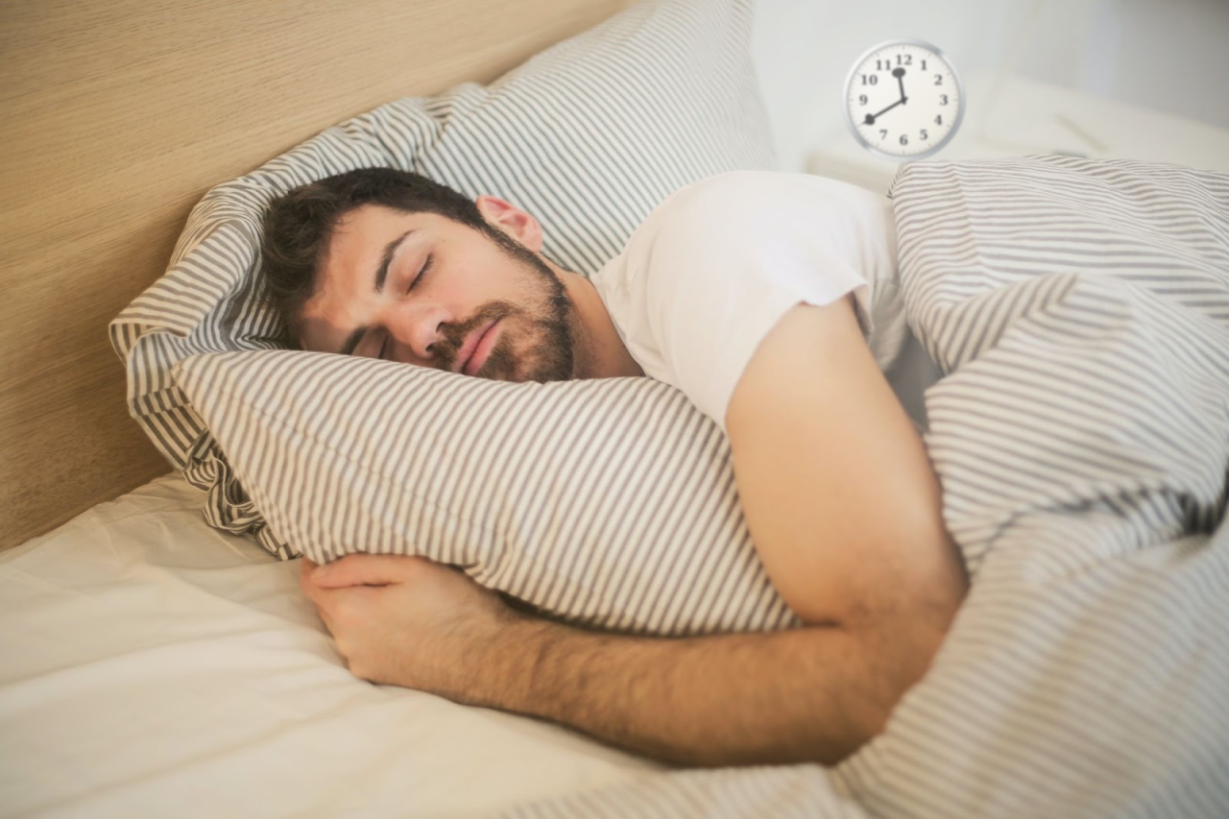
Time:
11h40
